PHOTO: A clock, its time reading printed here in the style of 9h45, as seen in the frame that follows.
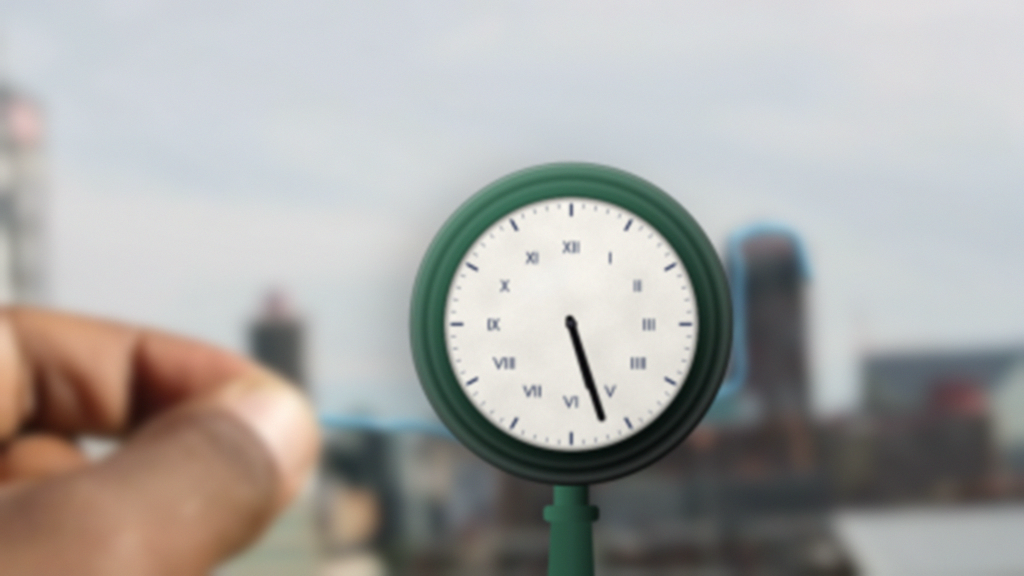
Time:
5h27
